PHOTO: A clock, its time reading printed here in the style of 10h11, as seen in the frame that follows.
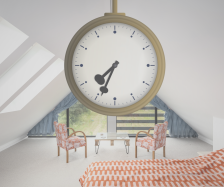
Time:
7h34
